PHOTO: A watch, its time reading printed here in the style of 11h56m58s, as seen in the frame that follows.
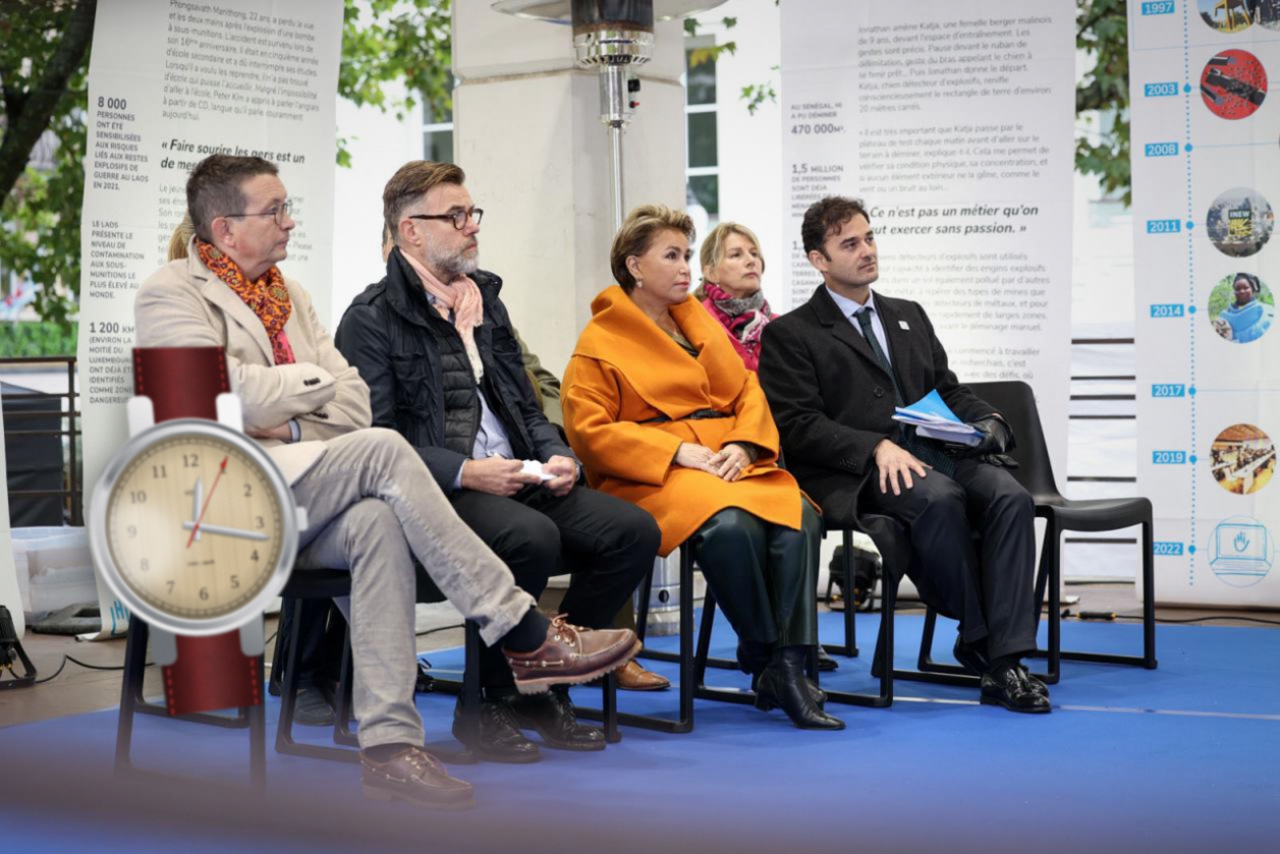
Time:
12h17m05s
